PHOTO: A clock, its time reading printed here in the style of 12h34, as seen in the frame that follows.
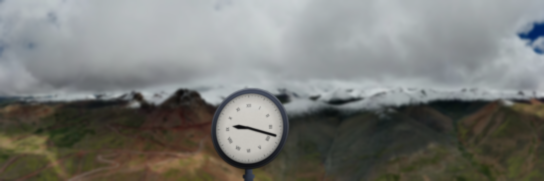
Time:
9h18
